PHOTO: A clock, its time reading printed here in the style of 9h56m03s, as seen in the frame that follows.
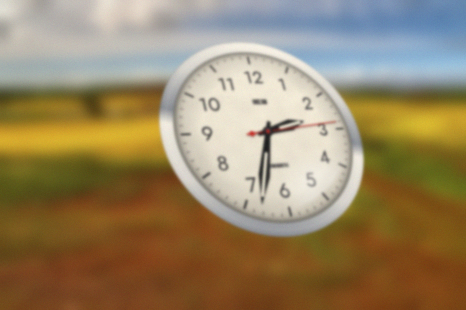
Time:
2h33m14s
